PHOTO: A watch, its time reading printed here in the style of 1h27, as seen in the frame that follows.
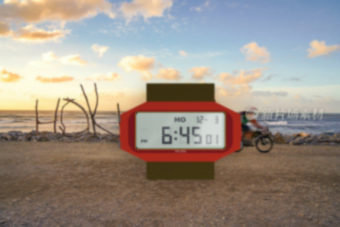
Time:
6h45
